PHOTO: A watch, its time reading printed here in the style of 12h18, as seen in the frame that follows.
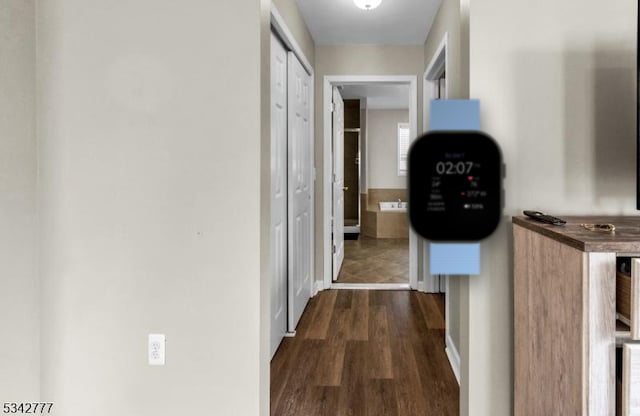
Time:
2h07
